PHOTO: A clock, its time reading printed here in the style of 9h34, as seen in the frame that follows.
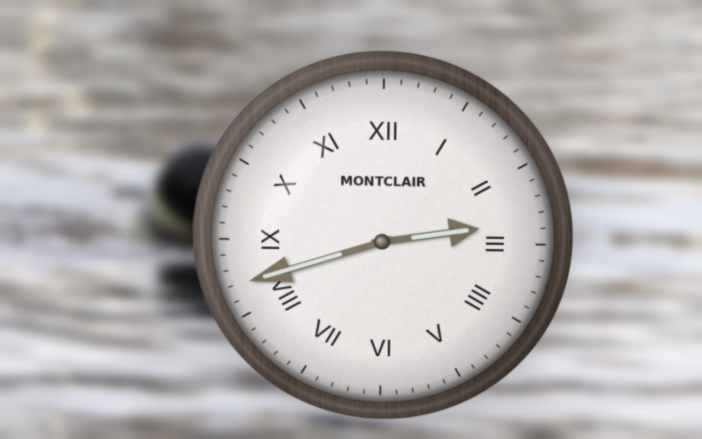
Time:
2h42
